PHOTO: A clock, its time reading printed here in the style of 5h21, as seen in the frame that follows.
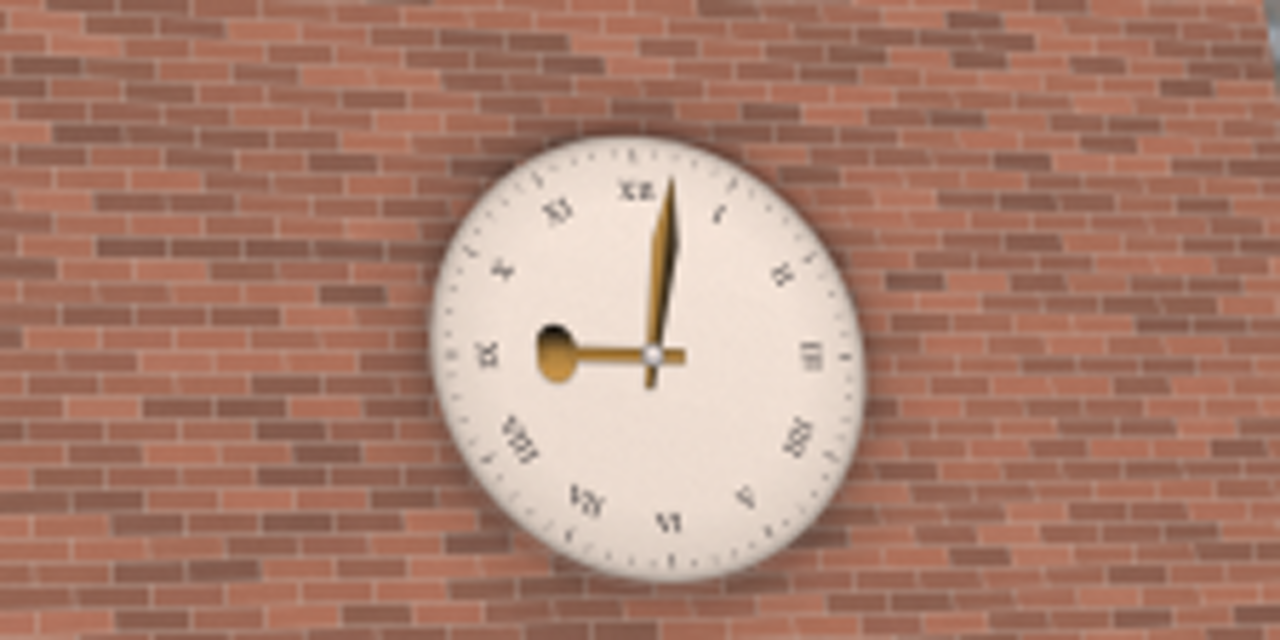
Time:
9h02
